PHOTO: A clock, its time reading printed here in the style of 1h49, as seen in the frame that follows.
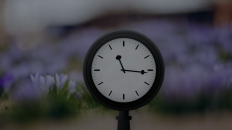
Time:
11h16
